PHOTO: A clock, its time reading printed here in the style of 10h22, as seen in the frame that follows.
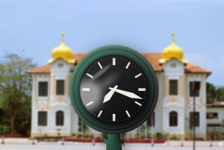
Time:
7h18
